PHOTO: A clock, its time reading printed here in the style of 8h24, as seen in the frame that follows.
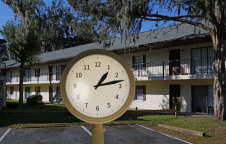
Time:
1h13
